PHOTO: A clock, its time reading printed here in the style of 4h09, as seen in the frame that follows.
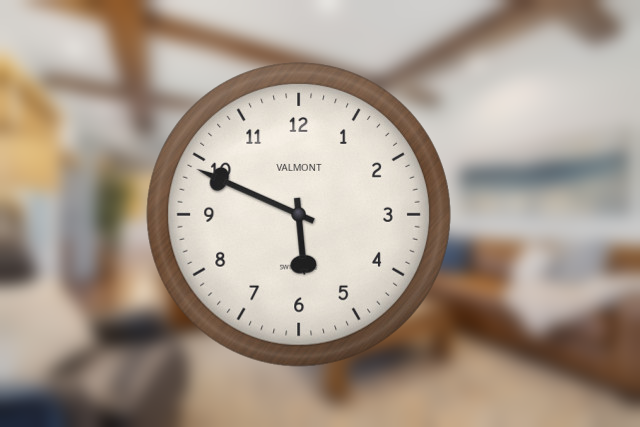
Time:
5h49
